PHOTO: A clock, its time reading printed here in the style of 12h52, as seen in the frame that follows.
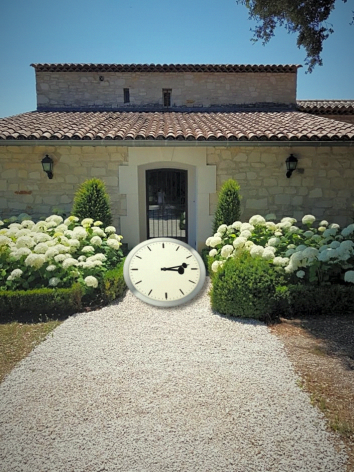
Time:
3h13
